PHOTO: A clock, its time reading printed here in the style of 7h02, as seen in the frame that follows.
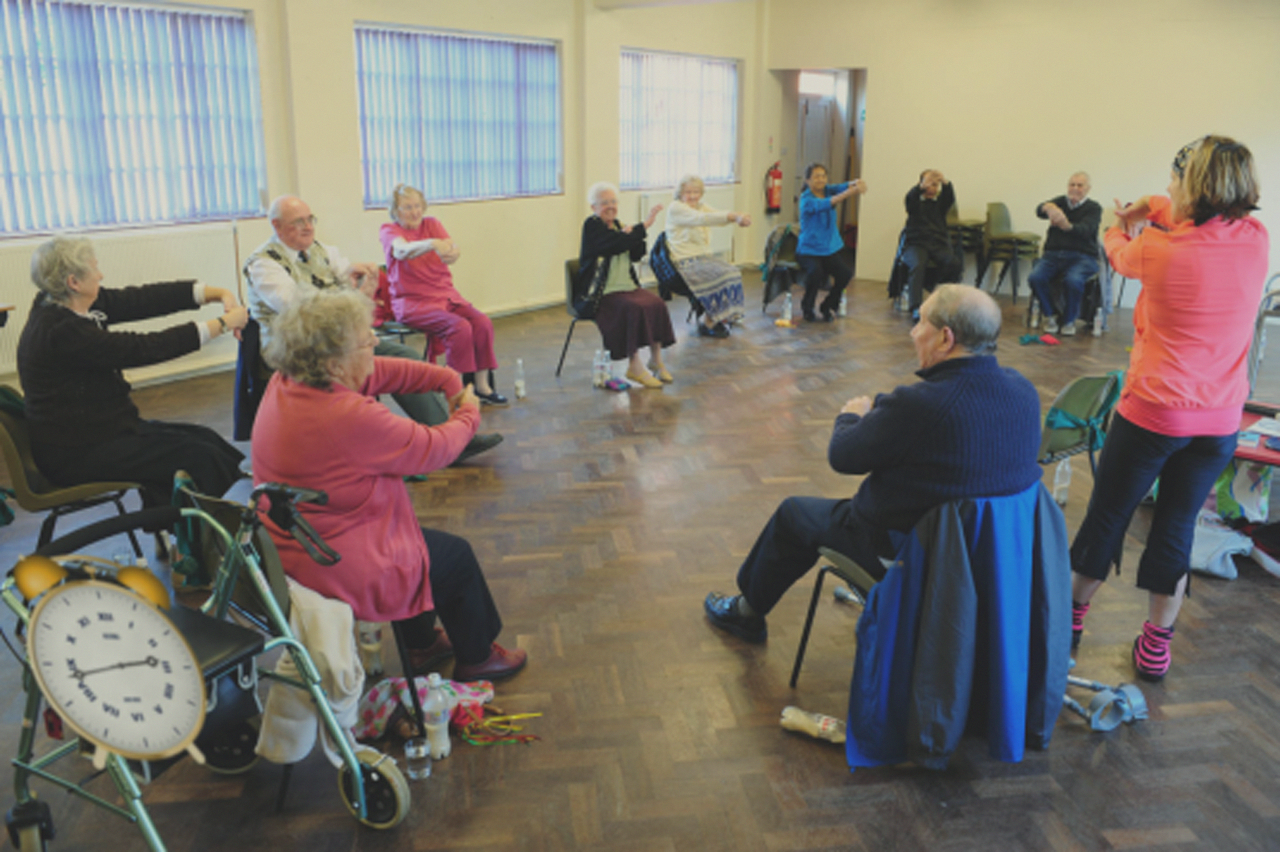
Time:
2h43
